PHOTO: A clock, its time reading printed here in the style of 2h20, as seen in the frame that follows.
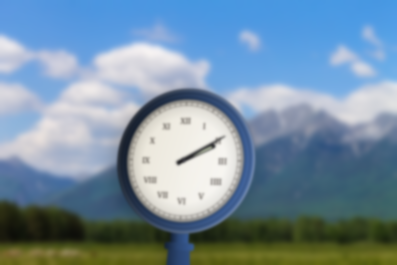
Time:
2h10
